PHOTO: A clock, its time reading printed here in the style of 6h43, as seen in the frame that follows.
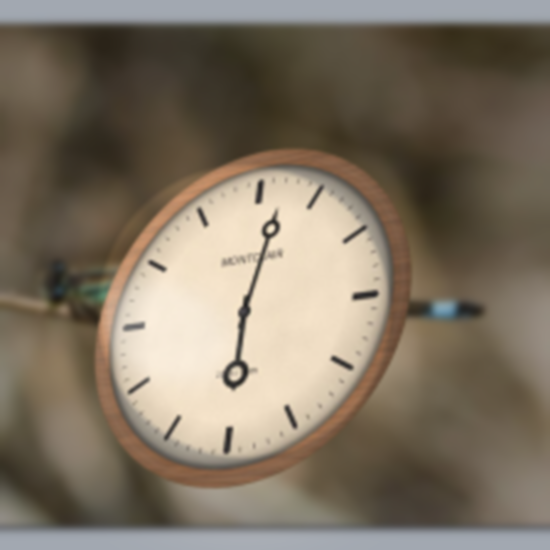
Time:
6h02
